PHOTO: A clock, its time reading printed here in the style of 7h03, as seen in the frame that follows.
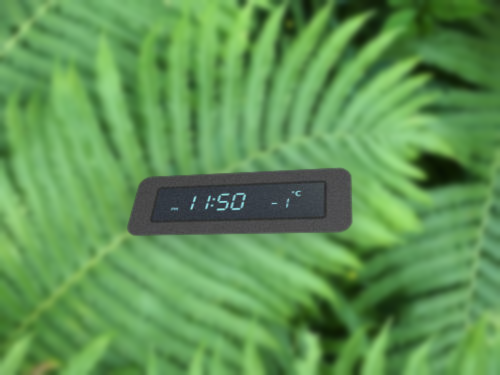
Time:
11h50
